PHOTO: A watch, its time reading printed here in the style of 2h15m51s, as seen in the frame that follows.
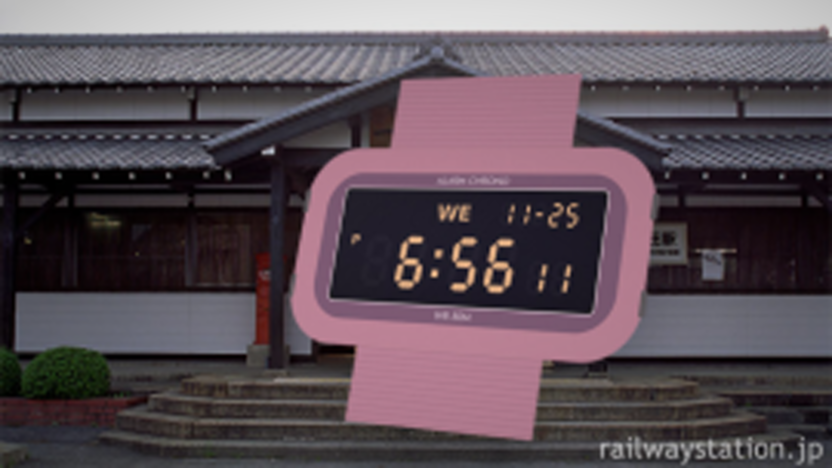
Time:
6h56m11s
